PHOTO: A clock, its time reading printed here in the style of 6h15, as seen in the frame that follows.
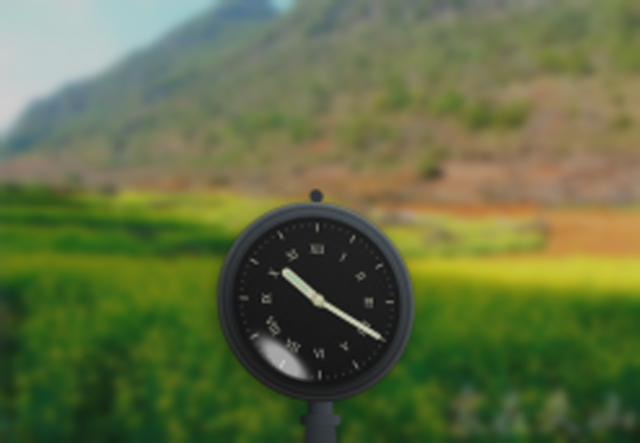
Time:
10h20
